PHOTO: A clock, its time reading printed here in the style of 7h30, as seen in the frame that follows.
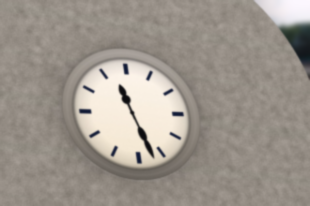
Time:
11h27
